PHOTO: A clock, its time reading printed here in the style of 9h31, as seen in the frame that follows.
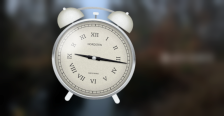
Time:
9h16
